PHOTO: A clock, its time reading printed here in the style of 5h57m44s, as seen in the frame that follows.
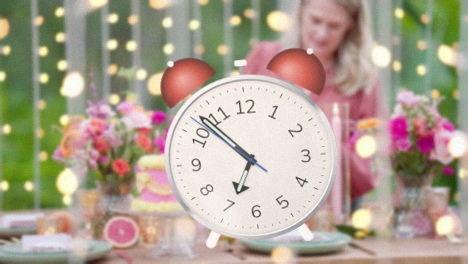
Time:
6h52m52s
